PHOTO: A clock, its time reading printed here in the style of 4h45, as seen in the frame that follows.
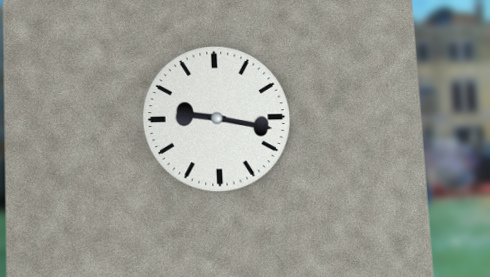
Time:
9h17
